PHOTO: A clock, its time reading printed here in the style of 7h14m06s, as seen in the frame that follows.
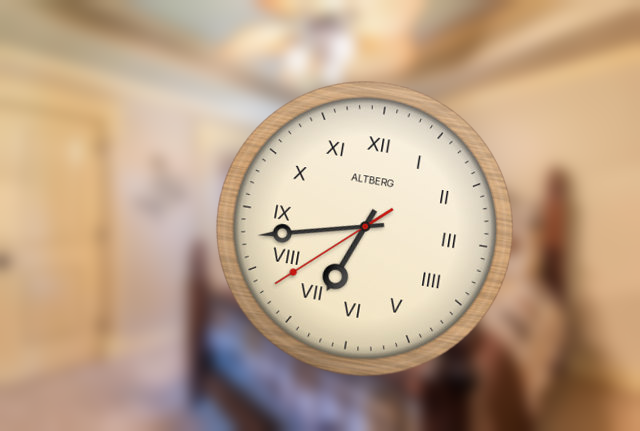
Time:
6h42m38s
